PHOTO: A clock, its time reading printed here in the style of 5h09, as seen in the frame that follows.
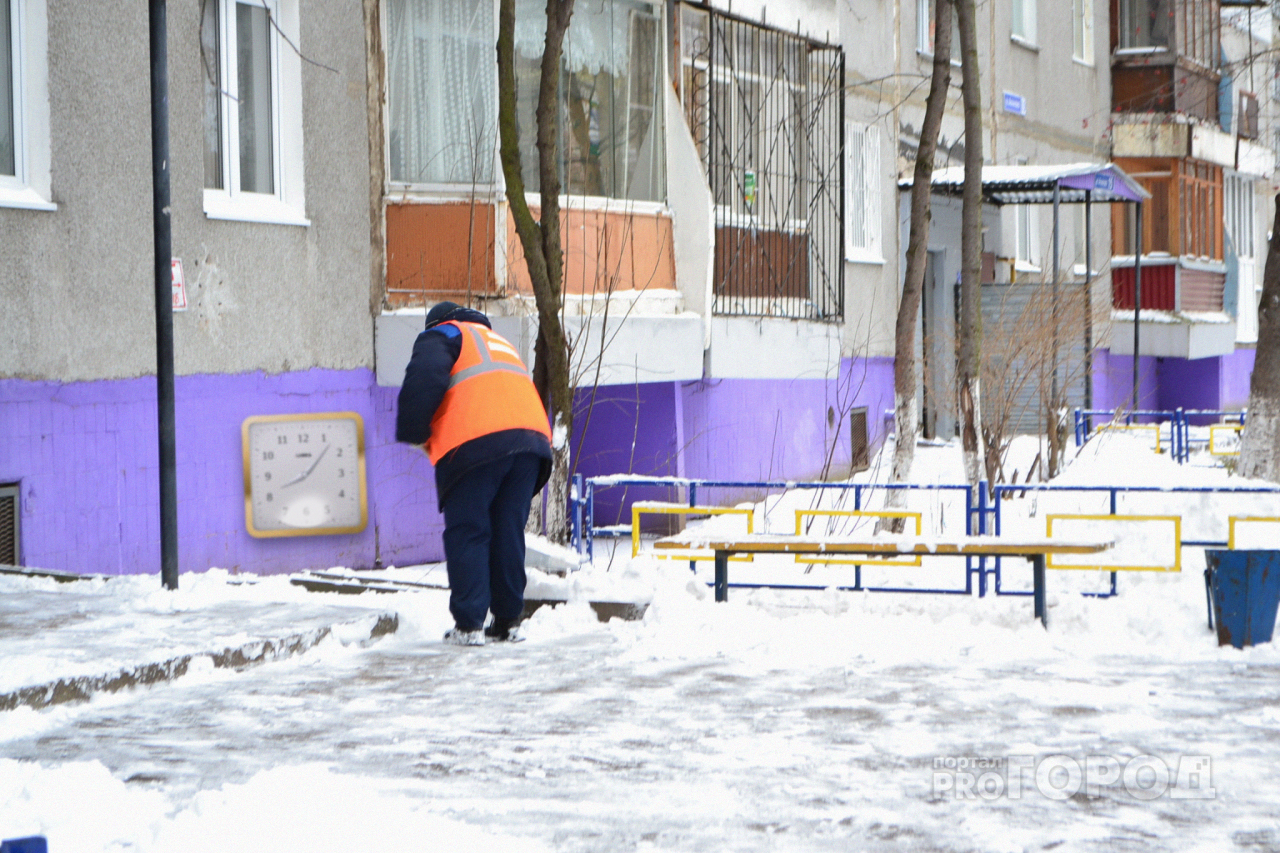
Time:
8h07
